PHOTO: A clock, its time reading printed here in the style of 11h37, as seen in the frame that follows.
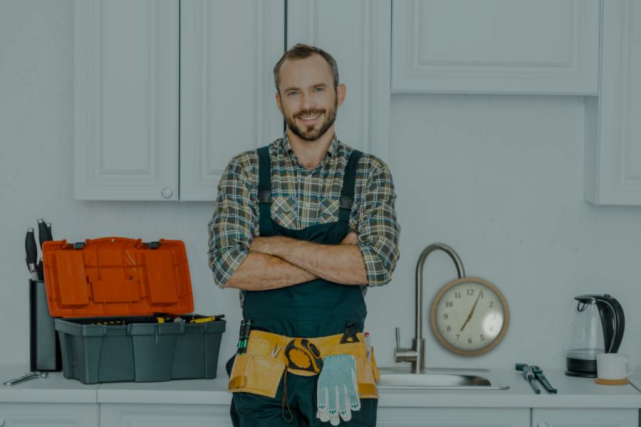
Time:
7h04
